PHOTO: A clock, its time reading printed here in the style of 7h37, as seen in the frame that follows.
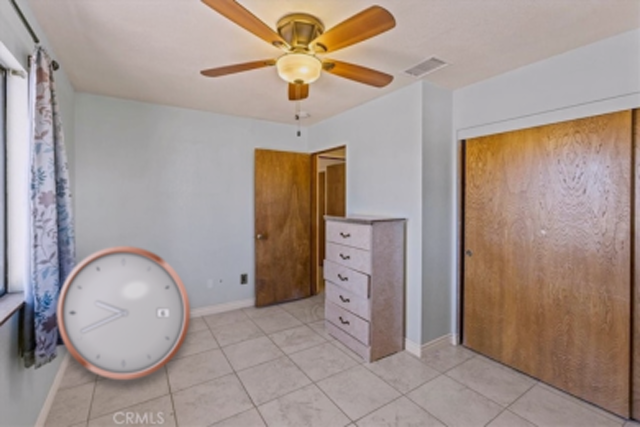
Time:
9h41
